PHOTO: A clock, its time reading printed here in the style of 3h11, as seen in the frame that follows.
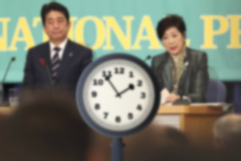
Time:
1h54
